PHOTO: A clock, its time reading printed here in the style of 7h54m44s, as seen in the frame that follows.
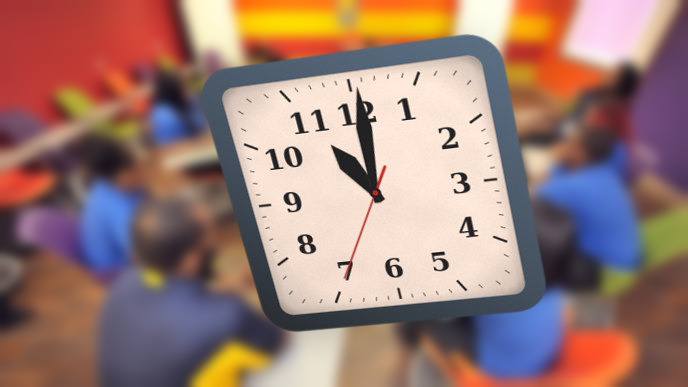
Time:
11h00m35s
